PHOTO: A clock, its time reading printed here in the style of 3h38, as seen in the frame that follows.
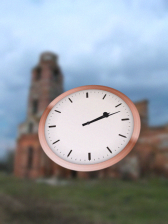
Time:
2h12
